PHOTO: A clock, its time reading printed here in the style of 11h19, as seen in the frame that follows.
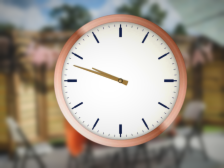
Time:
9h48
